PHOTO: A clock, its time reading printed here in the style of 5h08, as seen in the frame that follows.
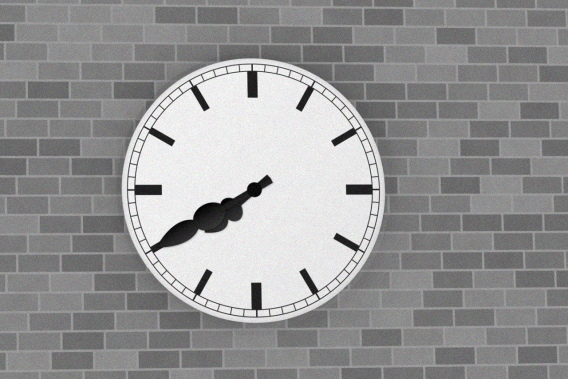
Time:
7h40
